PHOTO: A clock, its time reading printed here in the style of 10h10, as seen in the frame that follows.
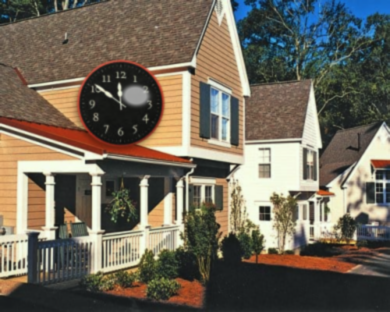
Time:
11h51
